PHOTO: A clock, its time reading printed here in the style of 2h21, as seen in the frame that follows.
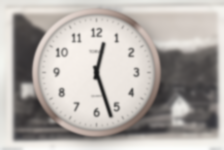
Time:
12h27
